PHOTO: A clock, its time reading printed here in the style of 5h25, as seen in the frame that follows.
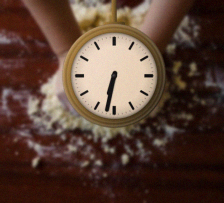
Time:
6h32
